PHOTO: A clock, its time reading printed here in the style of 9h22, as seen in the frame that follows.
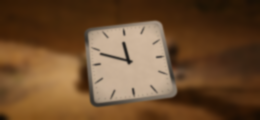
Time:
11h49
